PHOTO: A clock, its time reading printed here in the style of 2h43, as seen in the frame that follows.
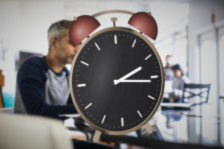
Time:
2h16
